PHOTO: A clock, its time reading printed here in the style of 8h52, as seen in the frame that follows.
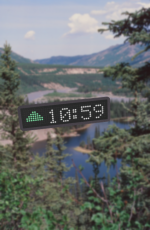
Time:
10h59
